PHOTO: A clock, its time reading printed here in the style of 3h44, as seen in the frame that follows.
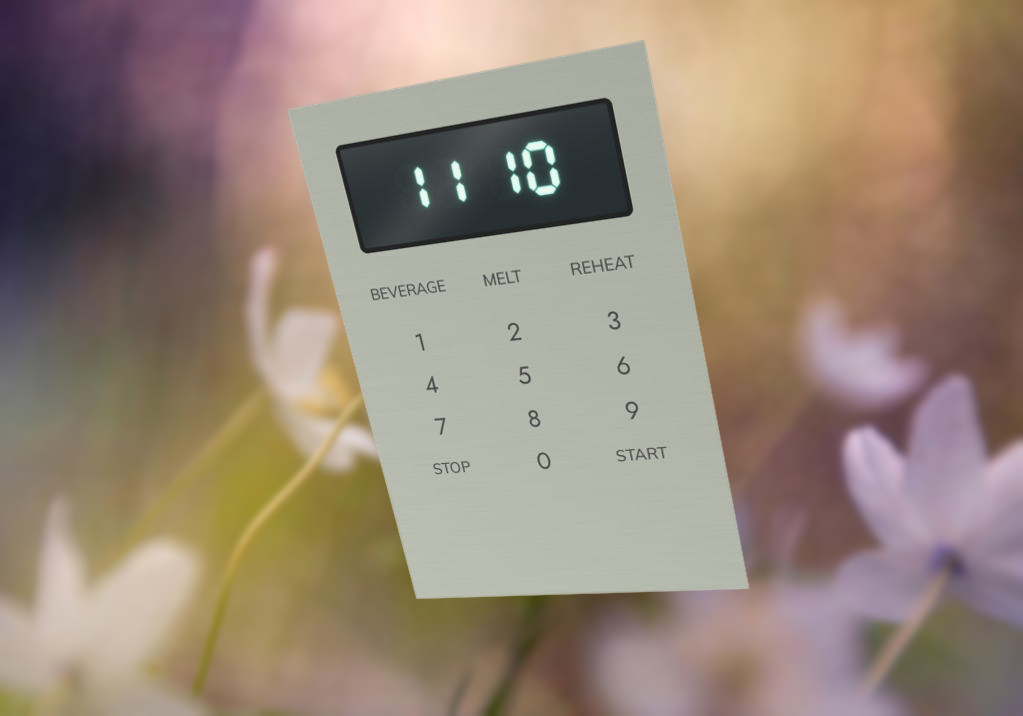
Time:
11h10
